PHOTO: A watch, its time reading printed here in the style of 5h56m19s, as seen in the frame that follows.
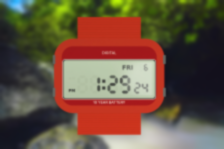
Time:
1h29m24s
